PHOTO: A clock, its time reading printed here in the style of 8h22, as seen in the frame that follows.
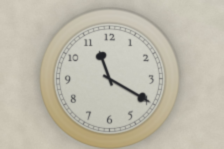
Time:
11h20
